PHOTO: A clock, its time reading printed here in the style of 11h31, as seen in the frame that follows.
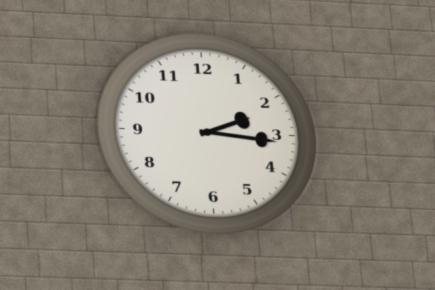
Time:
2h16
